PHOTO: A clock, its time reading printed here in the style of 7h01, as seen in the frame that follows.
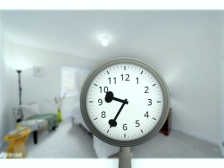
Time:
9h35
